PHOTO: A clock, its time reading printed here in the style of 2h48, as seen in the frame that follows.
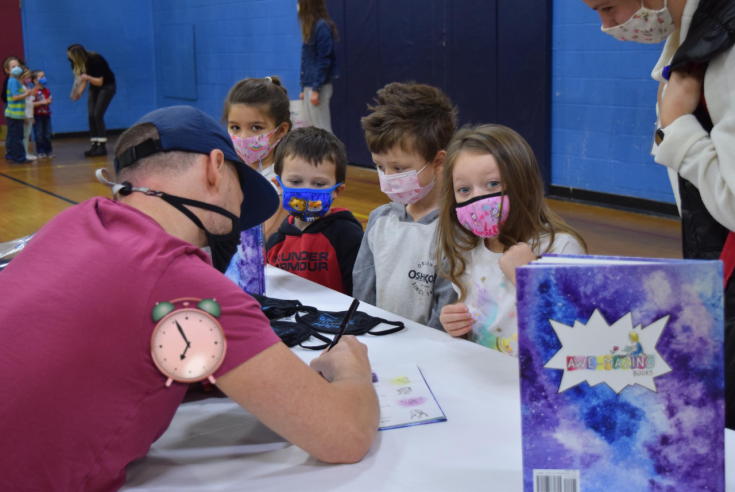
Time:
6h56
